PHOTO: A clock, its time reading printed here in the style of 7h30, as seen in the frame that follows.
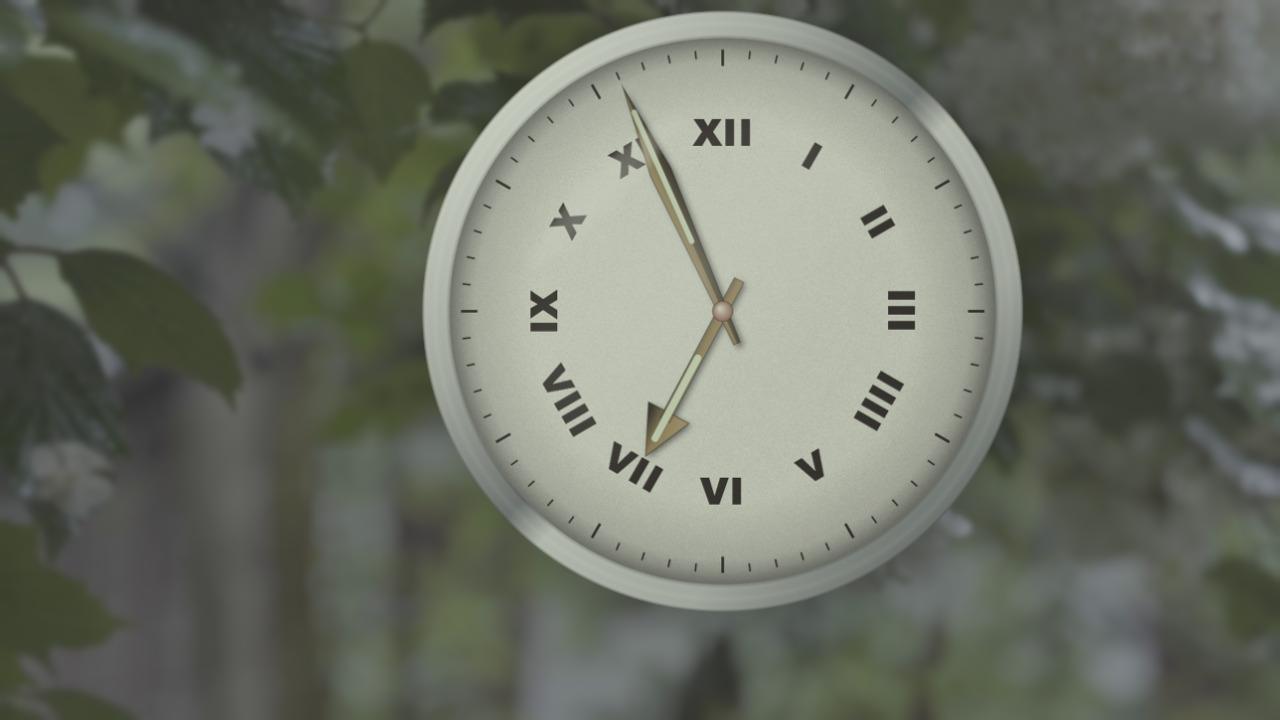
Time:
6h56
